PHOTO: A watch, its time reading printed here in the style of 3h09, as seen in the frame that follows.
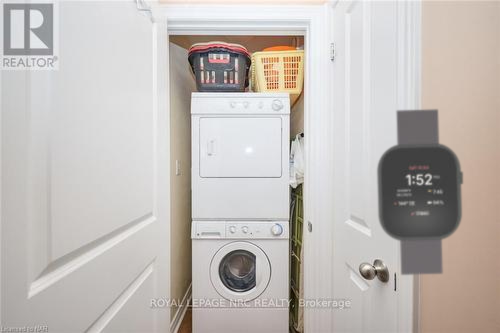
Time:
1h52
